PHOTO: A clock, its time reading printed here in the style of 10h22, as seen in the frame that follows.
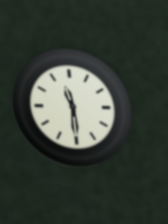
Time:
11h30
